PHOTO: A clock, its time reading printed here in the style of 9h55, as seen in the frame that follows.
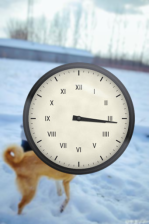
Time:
3h16
